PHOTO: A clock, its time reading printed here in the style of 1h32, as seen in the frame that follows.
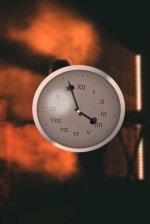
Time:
3h56
